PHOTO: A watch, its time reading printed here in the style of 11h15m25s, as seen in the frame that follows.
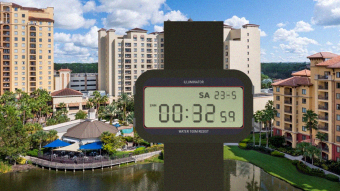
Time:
0h32m59s
